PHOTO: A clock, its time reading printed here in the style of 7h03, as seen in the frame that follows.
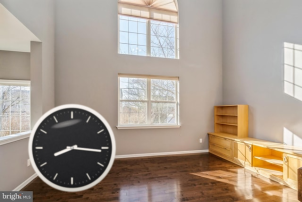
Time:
8h16
